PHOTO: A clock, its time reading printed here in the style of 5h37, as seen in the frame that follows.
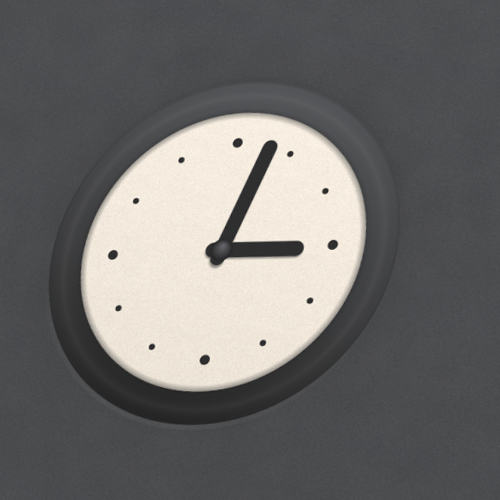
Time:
3h03
